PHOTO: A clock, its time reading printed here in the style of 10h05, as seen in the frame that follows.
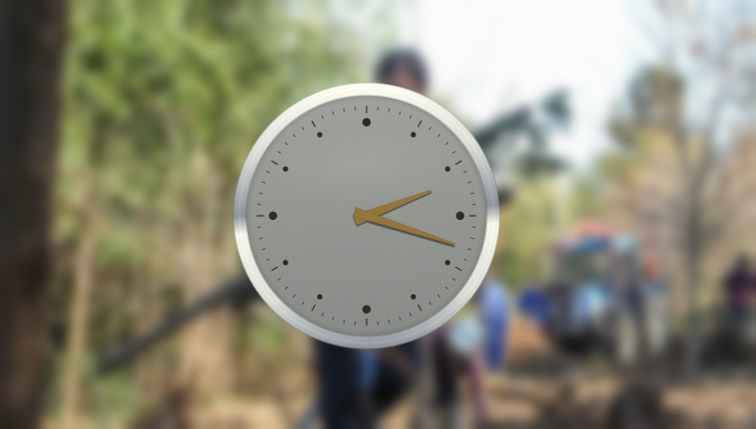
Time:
2h18
